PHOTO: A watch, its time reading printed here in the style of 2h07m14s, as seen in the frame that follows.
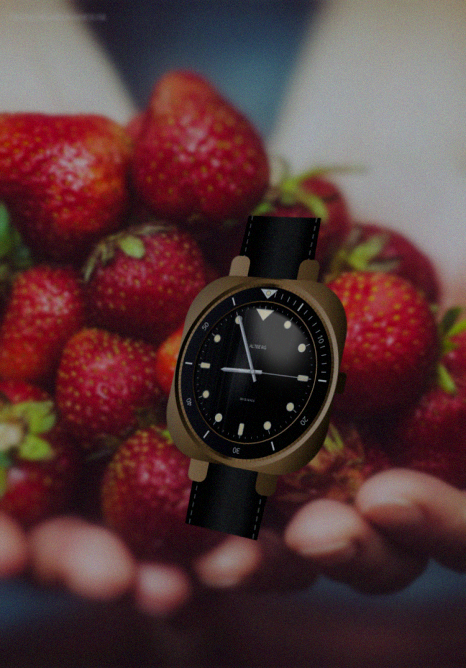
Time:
8h55m15s
